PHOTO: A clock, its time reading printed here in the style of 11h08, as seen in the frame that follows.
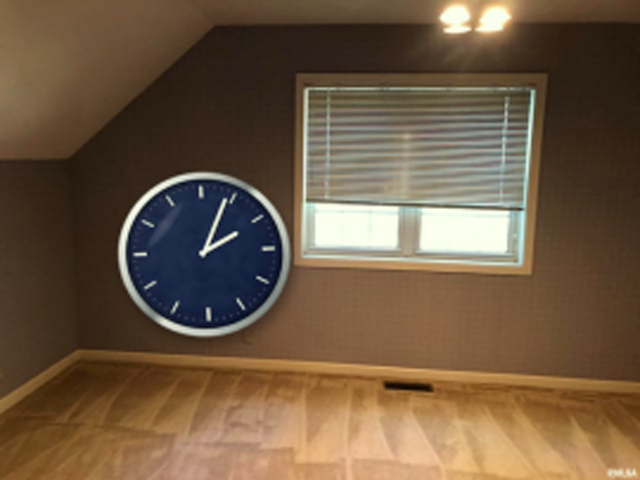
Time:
2h04
